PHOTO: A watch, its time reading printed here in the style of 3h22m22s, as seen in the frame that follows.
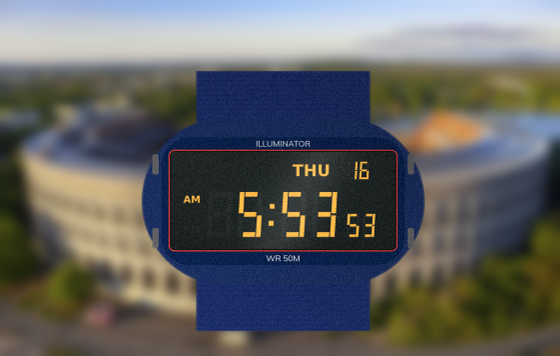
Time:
5h53m53s
